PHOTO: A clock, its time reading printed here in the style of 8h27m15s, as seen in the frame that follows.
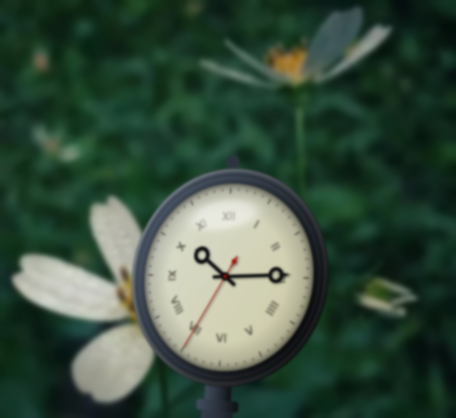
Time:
10h14m35s
